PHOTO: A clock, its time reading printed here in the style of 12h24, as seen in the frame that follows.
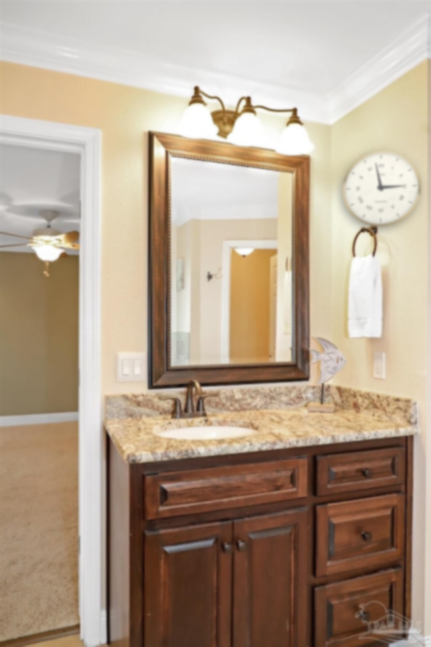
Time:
2h58
